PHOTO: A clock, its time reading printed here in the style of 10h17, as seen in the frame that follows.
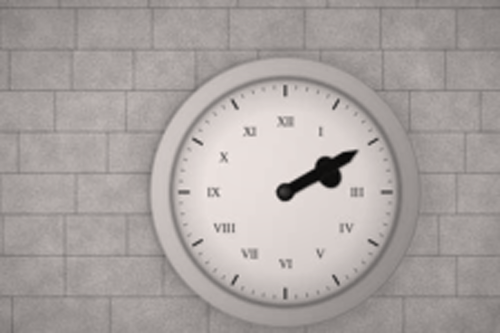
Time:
2h10
